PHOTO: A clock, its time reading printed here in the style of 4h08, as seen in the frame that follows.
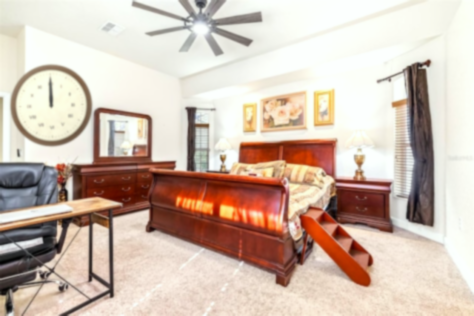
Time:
12h00
